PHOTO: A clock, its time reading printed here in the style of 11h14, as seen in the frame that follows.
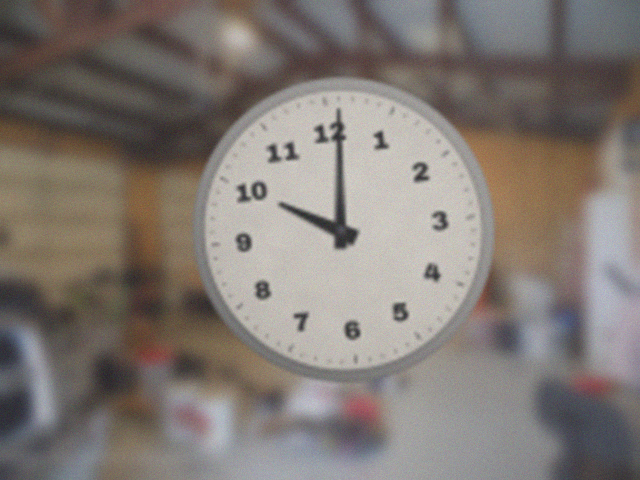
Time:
10h01
